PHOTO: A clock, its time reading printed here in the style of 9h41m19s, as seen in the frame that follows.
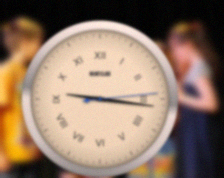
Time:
9h16m14s
